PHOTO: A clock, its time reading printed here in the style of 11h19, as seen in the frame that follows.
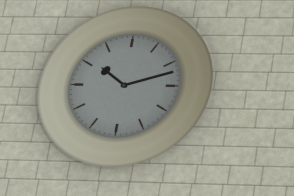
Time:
10h12
